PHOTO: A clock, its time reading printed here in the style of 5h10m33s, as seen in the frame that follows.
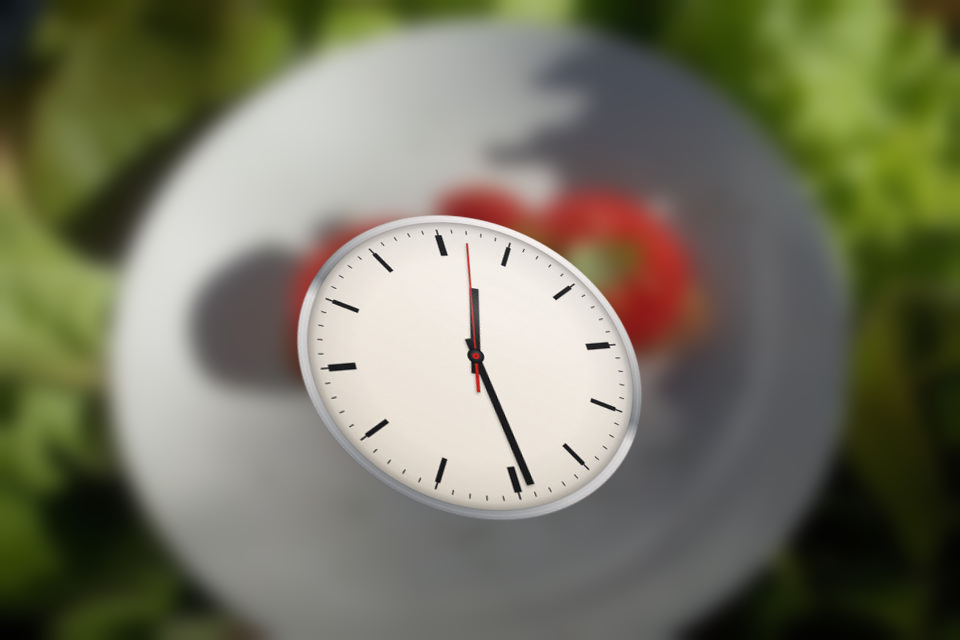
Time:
12h29m02s
